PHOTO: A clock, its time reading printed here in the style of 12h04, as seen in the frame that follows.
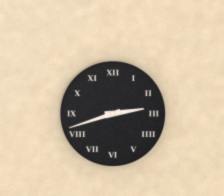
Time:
2h42
